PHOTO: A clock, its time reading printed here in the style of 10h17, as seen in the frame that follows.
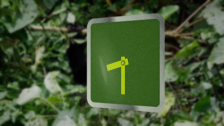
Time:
8h30
